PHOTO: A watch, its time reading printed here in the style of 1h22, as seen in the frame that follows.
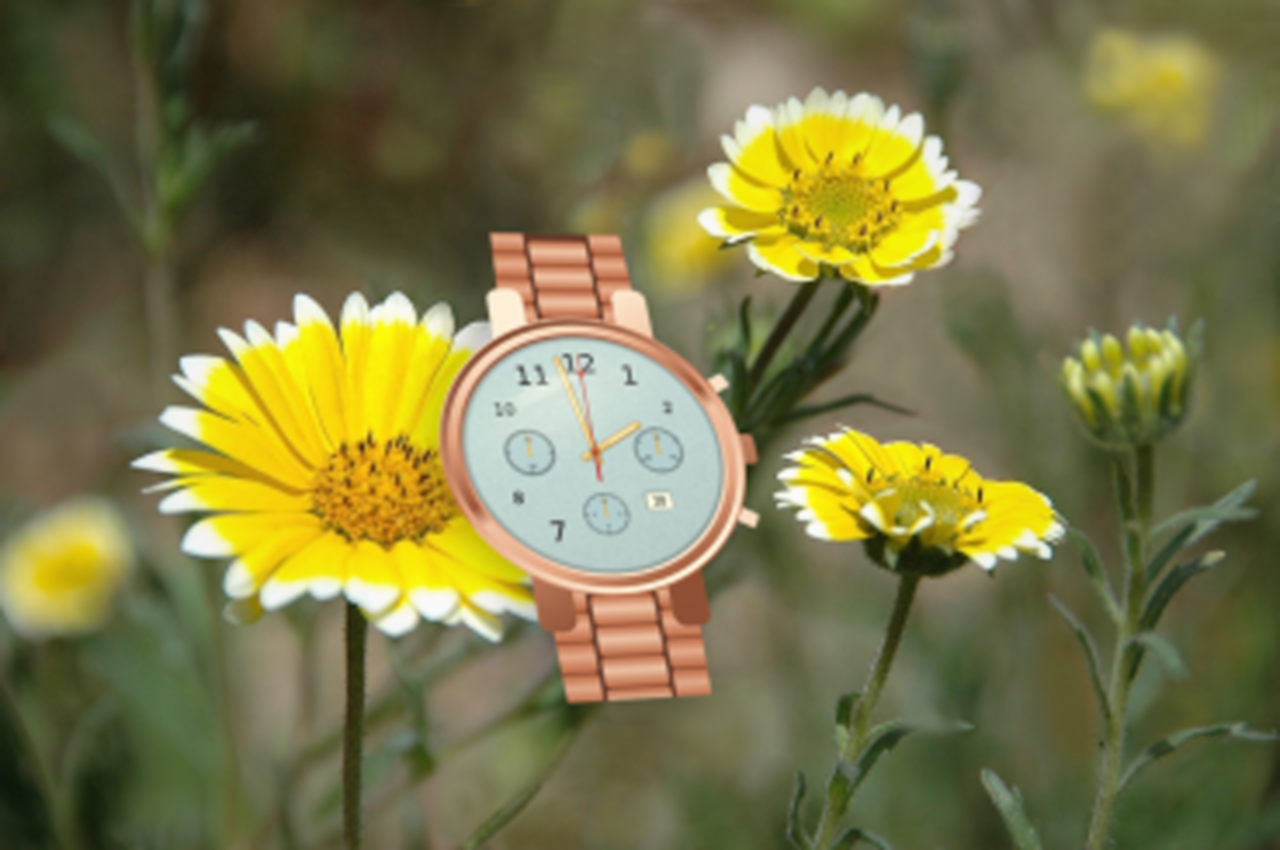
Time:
1h58
